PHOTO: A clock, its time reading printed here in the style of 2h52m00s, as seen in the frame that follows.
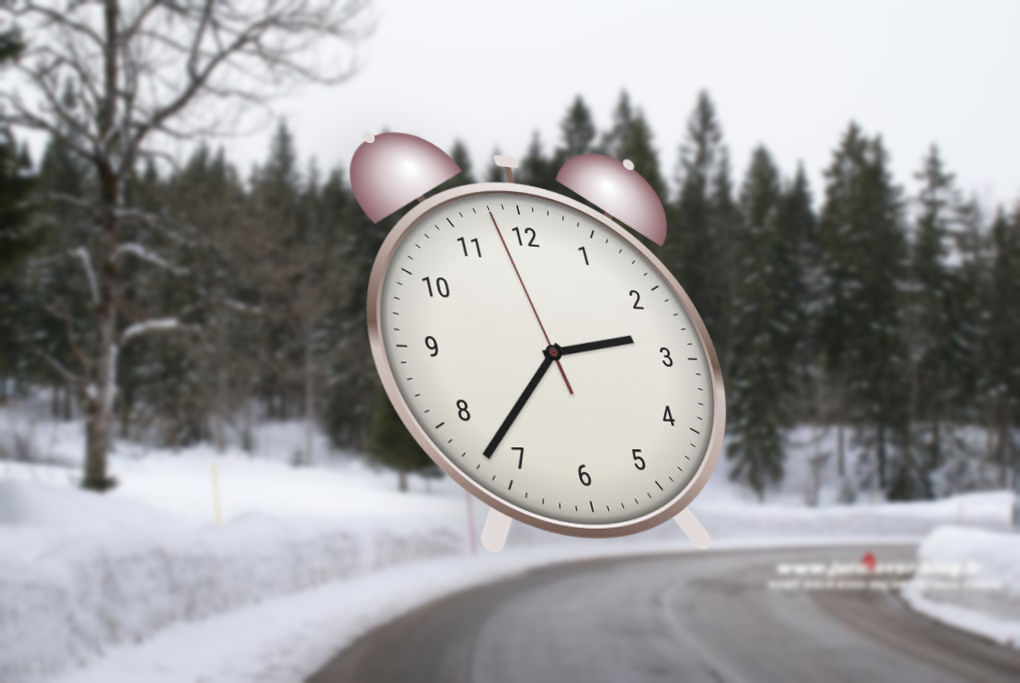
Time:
2h36m58s
